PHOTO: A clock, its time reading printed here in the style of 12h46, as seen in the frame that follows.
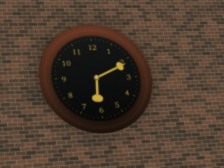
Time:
6h11
